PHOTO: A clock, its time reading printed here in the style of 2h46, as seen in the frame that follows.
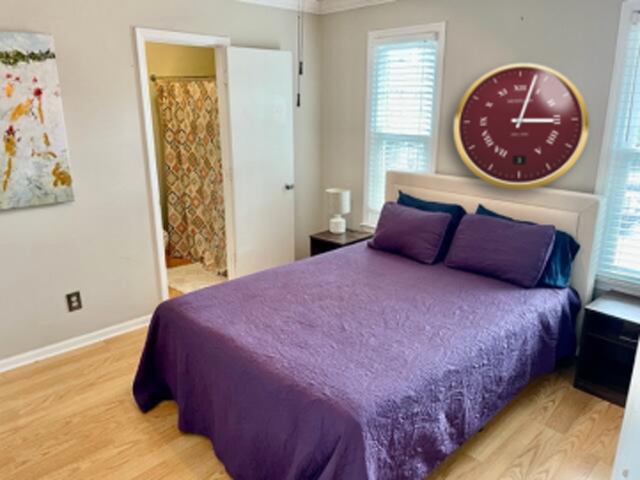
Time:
3h03
